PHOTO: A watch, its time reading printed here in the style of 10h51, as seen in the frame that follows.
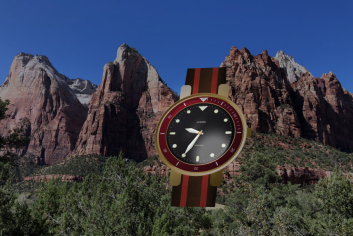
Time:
9h35
